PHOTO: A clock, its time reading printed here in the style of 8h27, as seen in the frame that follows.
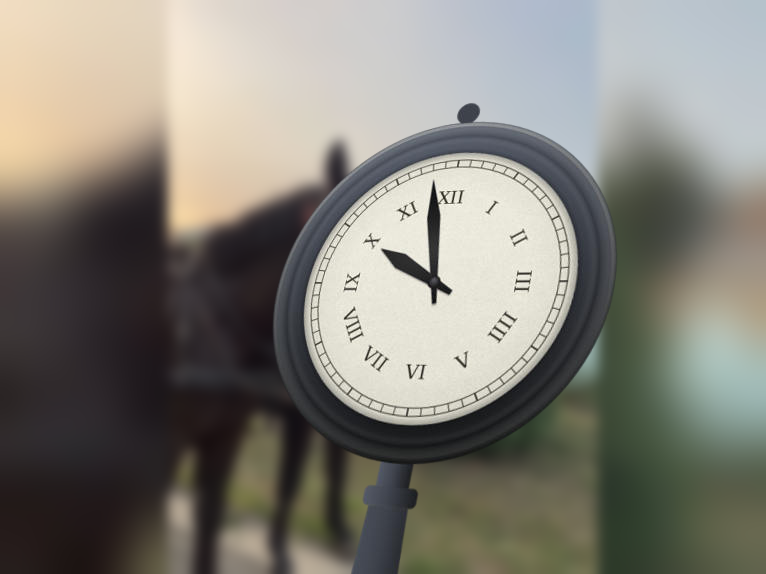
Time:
9h58
